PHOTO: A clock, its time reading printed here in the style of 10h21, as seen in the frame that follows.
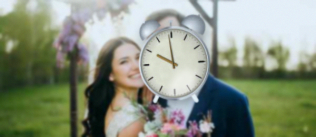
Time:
9h59
